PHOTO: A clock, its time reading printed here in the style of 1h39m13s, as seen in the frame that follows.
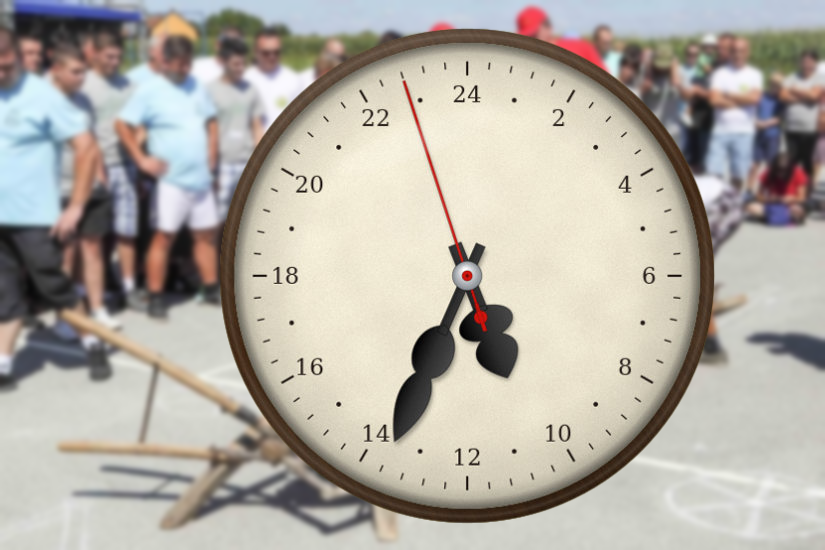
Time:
10h33m57s
